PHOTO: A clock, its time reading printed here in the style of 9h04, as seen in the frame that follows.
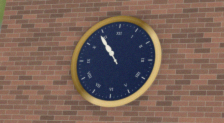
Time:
10h54
